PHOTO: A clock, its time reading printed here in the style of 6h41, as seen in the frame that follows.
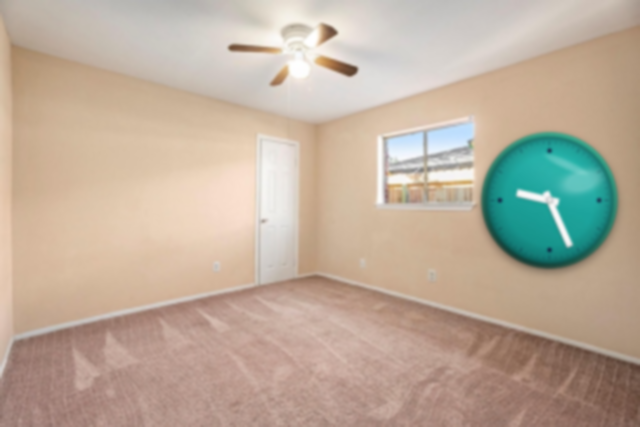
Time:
9h26
